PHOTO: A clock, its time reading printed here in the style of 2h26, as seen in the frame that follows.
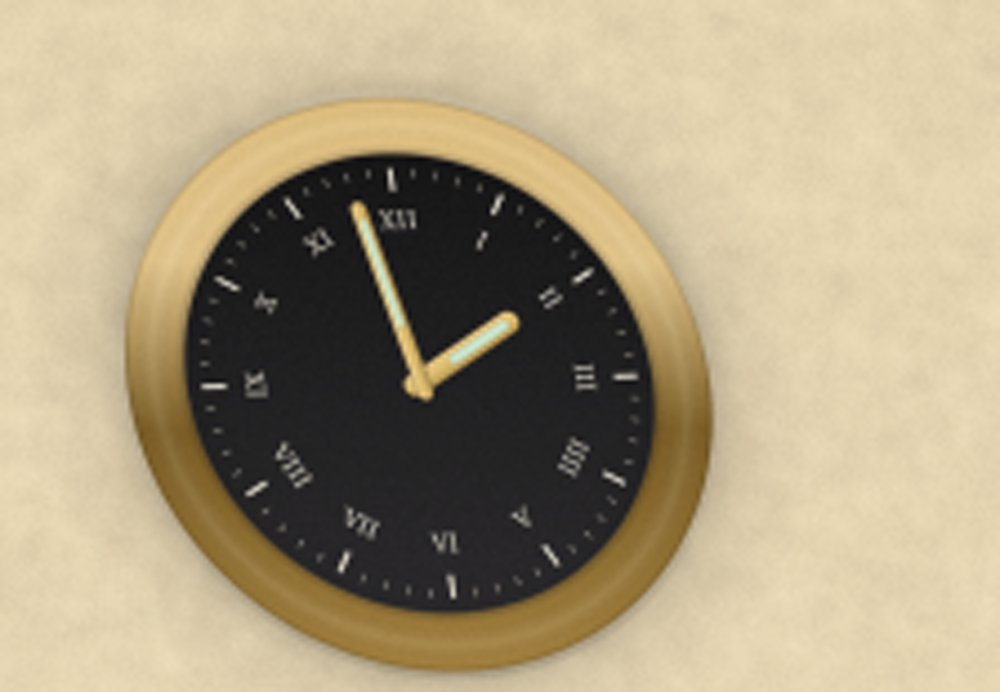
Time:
1h58
